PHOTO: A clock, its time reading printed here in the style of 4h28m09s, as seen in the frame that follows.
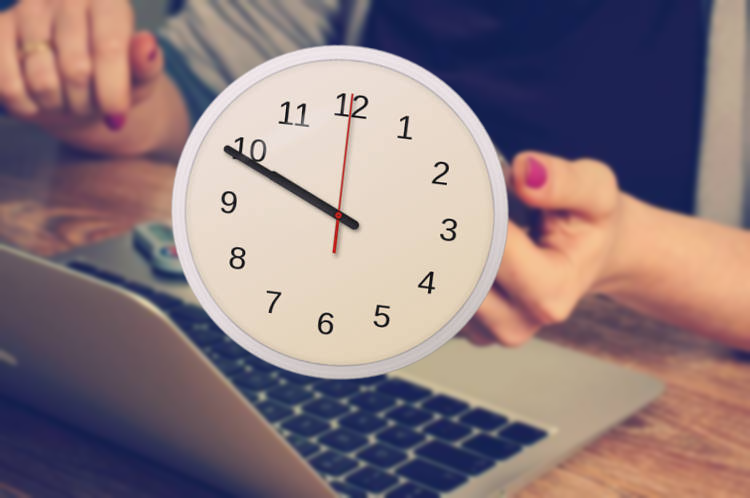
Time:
9h49m00s
